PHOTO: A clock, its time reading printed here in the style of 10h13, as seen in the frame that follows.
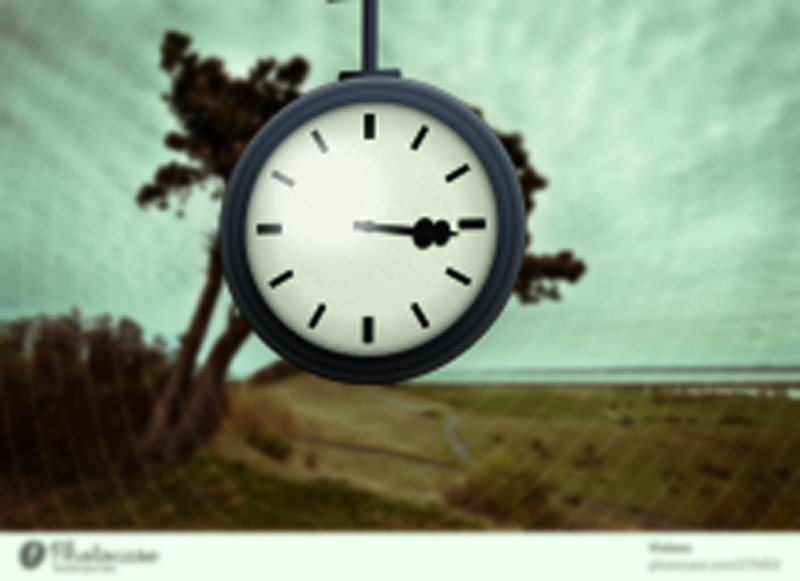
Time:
3h16
